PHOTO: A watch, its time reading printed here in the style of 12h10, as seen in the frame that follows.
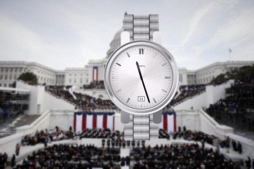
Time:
11h27
